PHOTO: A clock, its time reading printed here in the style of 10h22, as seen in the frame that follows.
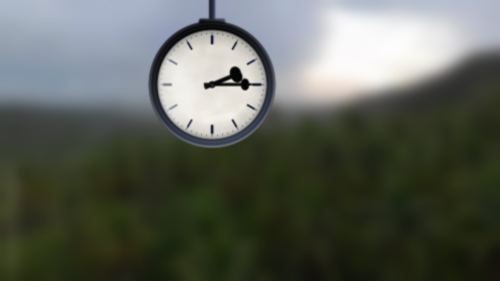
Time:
2h15
